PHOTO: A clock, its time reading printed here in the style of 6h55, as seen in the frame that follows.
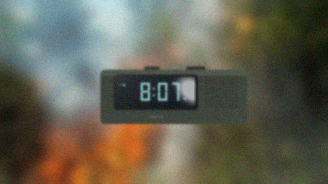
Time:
8h07
